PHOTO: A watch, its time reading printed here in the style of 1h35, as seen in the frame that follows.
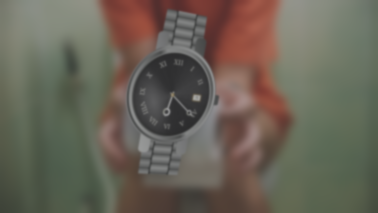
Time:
6h21
